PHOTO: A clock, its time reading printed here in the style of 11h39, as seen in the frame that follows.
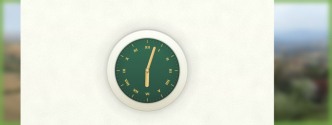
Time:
6h03
